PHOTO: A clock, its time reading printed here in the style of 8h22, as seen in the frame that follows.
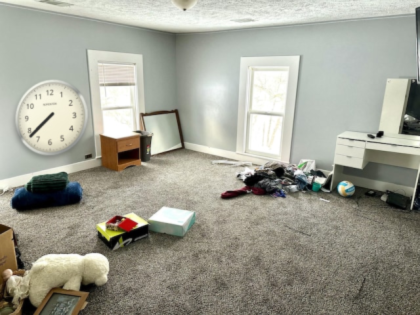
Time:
7h38
